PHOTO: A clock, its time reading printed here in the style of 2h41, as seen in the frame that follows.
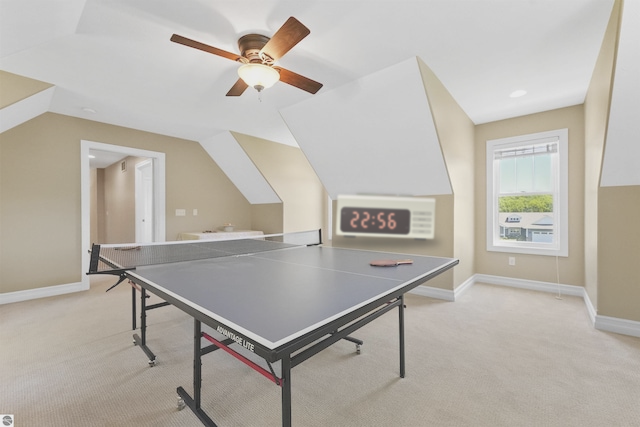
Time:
22h56
